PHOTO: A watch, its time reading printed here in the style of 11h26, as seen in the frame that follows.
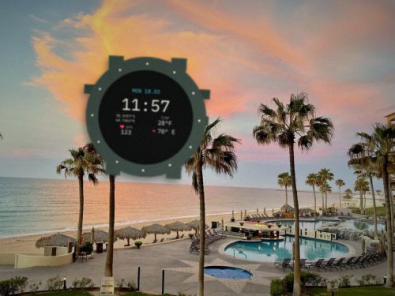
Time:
11h57
